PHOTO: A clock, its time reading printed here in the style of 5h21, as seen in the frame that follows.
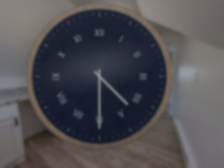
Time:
4h30
